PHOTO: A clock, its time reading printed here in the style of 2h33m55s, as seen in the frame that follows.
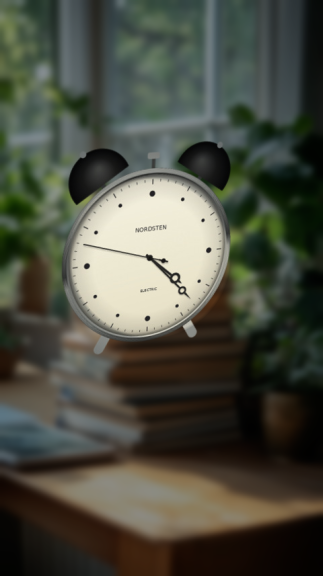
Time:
4h22m48s
